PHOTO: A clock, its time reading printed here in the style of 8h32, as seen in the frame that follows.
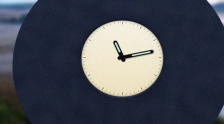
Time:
11h13
